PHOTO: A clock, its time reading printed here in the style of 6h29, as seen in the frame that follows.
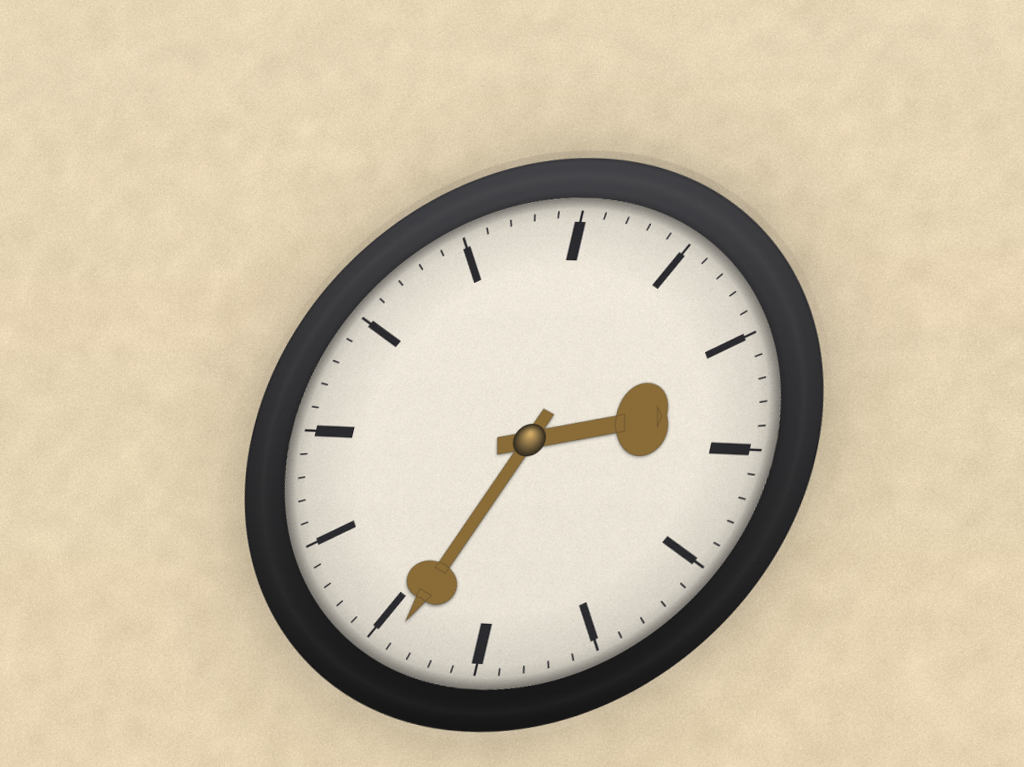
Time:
2h34
